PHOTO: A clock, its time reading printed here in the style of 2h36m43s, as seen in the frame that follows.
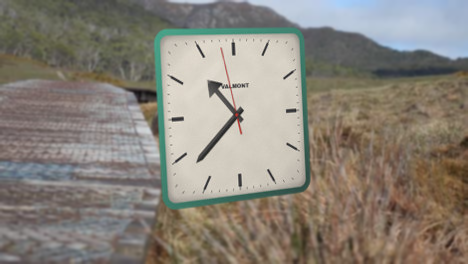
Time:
10h37m58s
